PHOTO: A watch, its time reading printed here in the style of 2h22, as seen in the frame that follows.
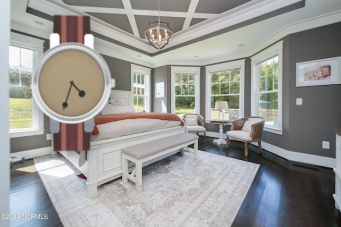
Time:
4h33
